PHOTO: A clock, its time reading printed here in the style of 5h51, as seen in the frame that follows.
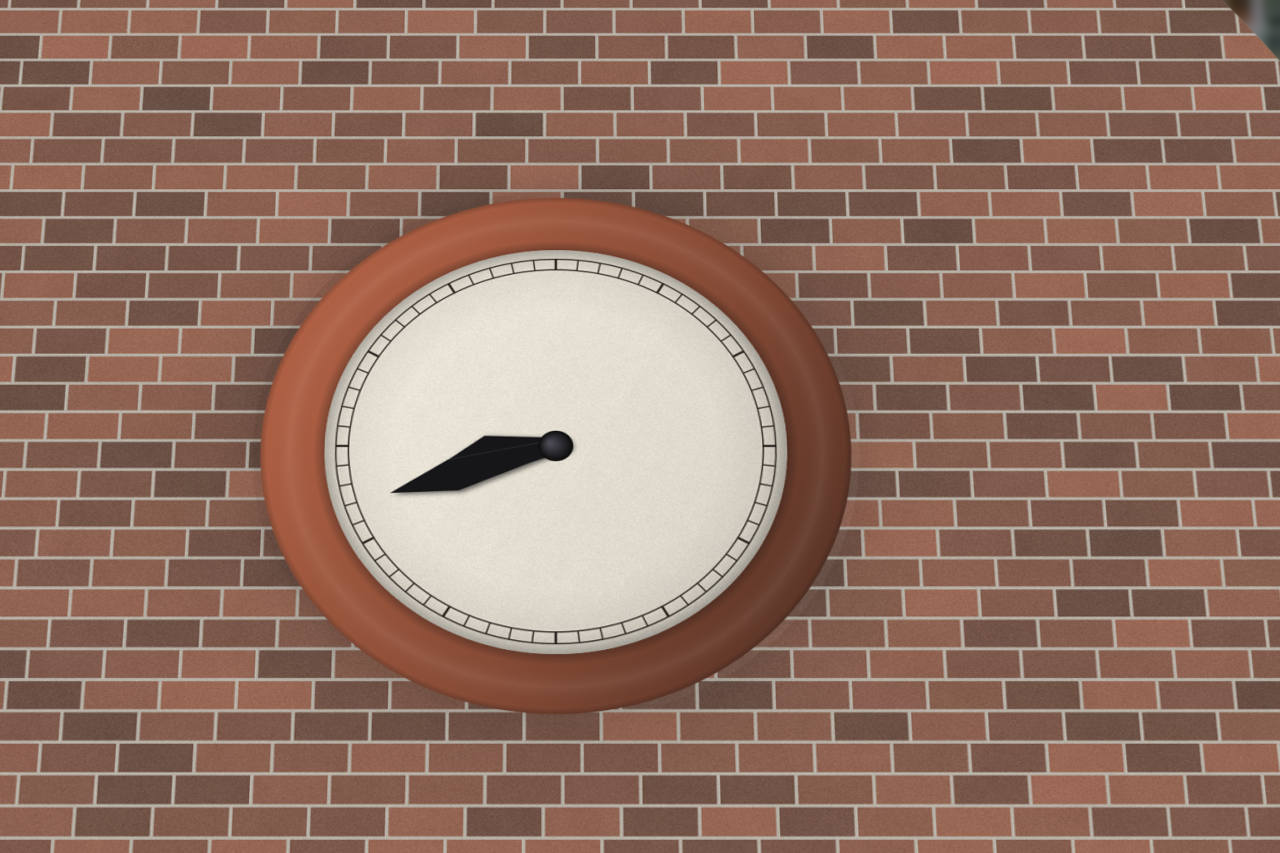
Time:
8h42
